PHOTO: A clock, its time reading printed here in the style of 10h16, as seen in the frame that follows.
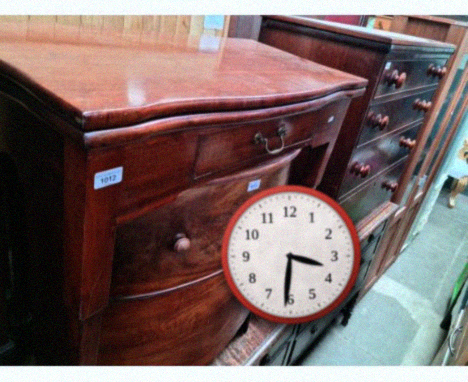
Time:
3h31
